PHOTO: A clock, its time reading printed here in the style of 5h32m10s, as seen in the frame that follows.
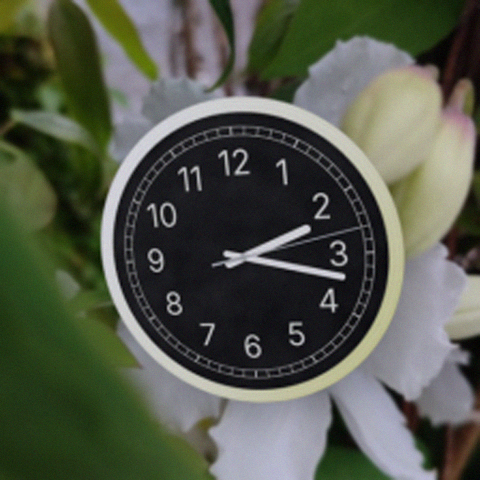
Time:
2h17m13s
